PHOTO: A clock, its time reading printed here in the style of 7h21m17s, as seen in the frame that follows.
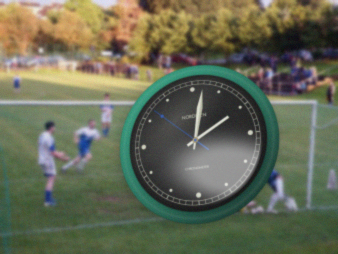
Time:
2h01m52s
